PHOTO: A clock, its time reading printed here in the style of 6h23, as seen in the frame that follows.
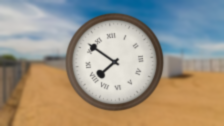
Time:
7h52
